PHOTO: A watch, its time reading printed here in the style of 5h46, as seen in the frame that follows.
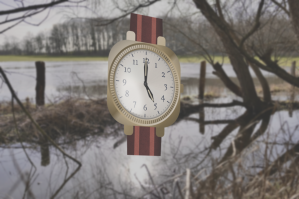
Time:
5h00
